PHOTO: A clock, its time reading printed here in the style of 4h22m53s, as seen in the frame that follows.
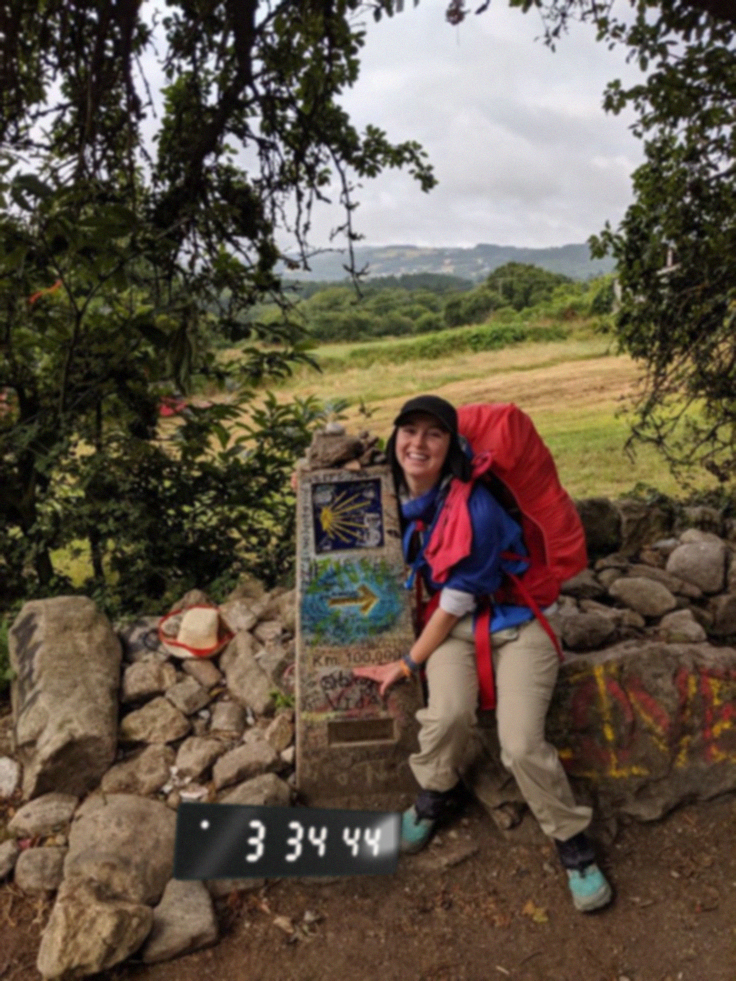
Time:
3h34m44s
